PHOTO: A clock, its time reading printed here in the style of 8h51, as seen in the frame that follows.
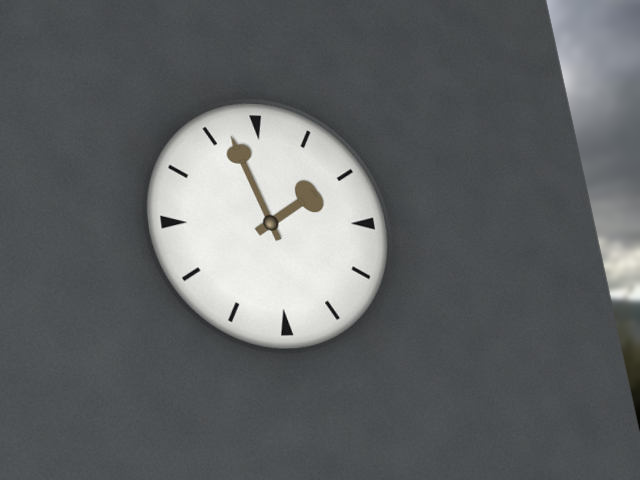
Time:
1h57
